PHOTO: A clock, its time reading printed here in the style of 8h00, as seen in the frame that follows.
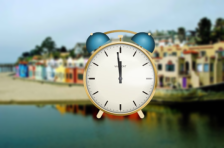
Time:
11h59
